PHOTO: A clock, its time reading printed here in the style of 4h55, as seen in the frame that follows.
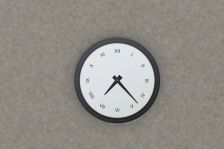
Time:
7h23
